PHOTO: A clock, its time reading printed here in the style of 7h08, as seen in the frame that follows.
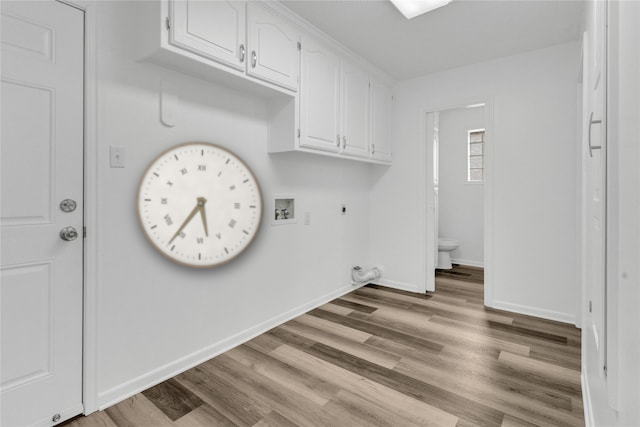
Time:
5h36
